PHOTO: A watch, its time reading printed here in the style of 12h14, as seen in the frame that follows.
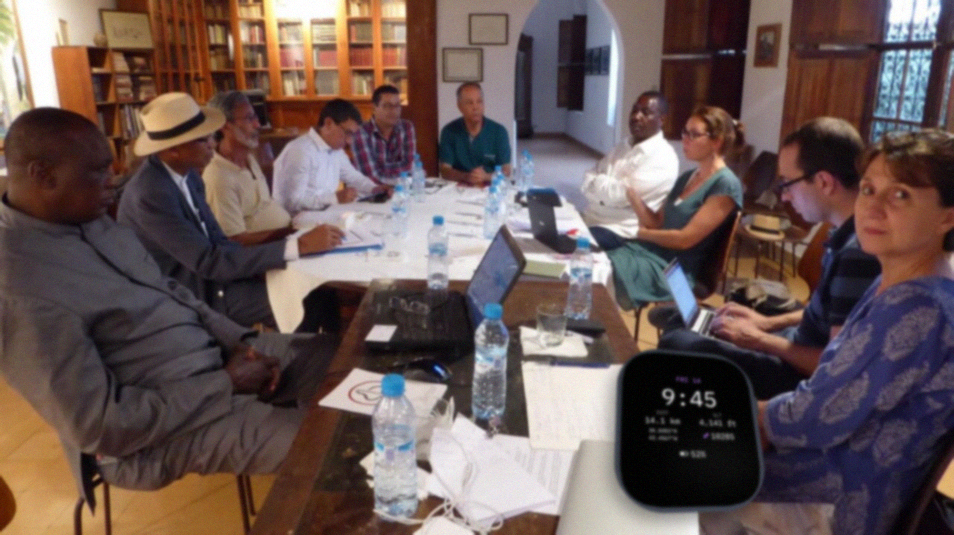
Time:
9h45
